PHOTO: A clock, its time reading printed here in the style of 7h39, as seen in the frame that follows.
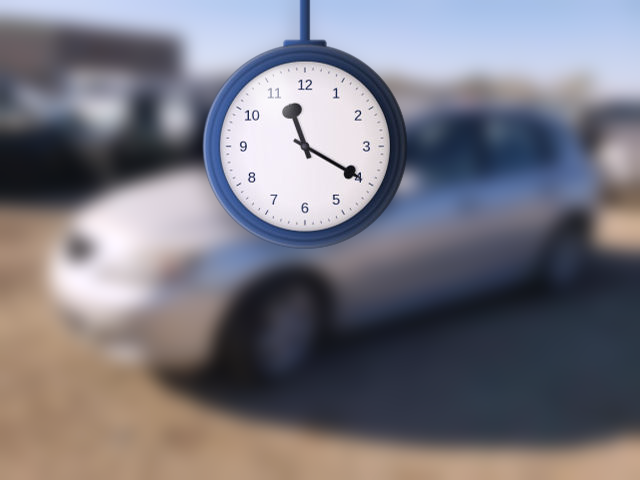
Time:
11h20
